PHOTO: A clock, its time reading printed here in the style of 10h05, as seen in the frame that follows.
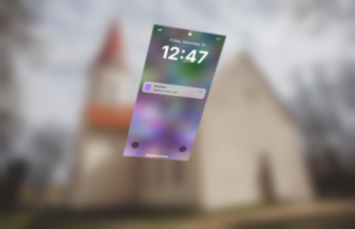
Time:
12h47
